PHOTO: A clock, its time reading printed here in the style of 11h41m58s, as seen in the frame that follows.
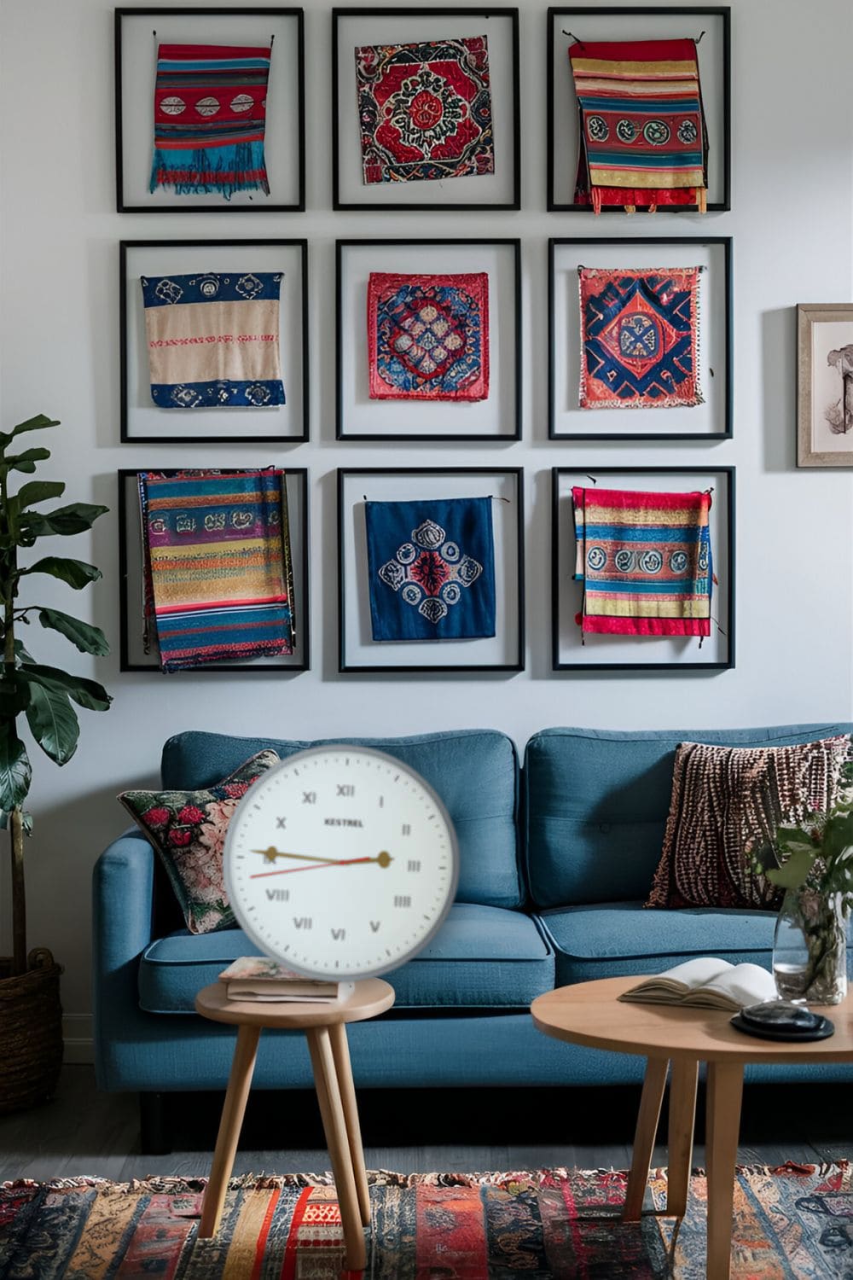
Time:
2h45m43s
